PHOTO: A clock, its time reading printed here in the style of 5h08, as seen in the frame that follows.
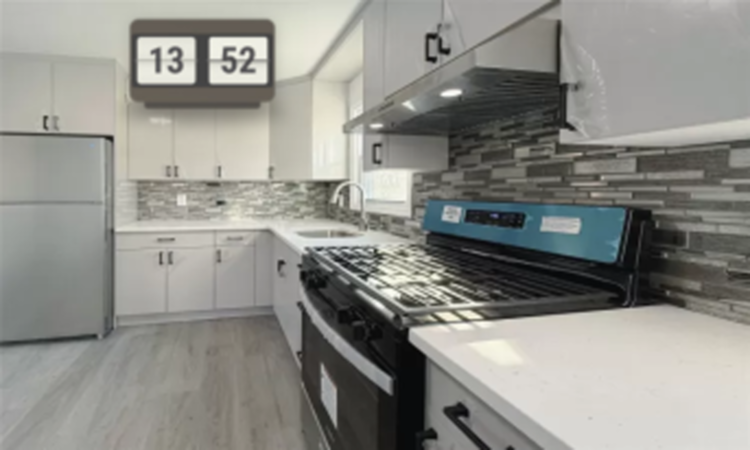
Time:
13h52
